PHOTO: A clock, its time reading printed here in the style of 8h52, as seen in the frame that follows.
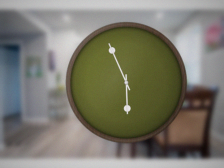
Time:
5h56
